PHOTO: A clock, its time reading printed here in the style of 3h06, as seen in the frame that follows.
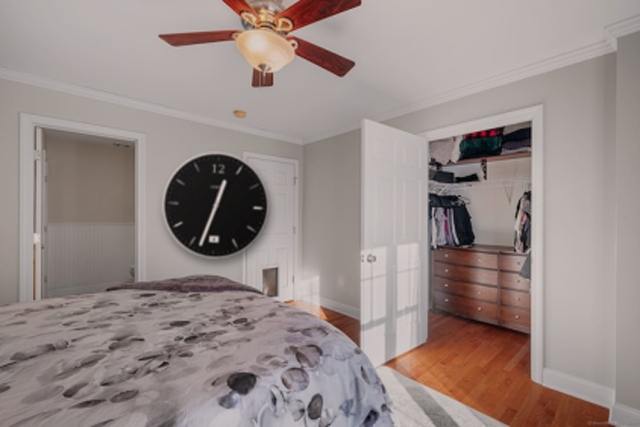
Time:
12h33
